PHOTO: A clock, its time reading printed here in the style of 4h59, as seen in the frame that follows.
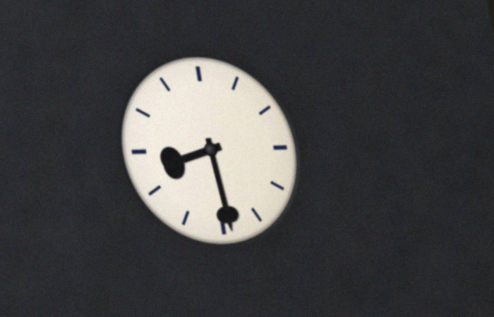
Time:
8h29
